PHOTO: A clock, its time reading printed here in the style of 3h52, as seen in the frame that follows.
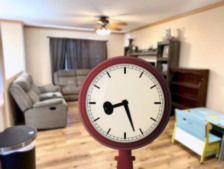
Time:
8h27
